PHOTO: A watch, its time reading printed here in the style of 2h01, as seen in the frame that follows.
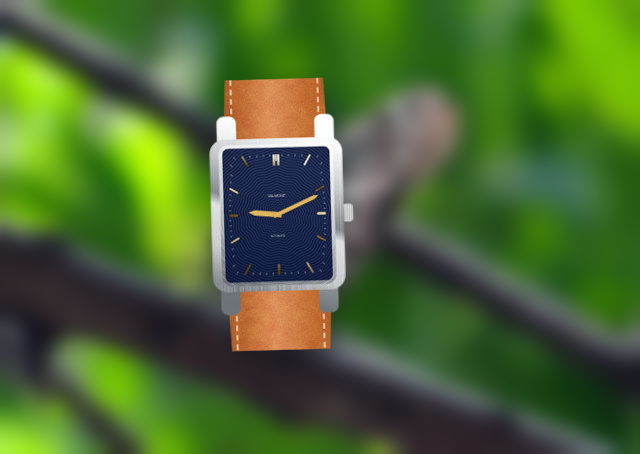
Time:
9h11
